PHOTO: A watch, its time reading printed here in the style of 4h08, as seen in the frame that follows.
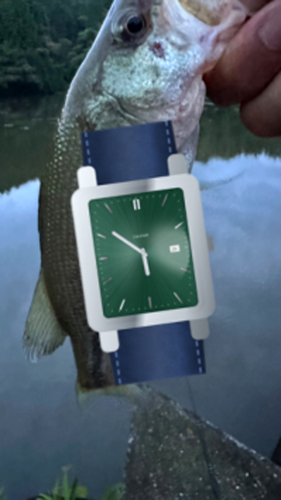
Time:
5h52
